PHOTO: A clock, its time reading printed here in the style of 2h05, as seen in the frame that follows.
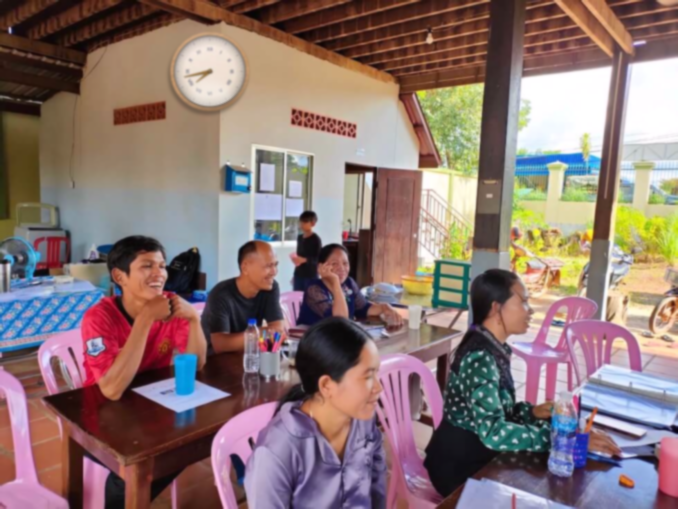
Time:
7h43
